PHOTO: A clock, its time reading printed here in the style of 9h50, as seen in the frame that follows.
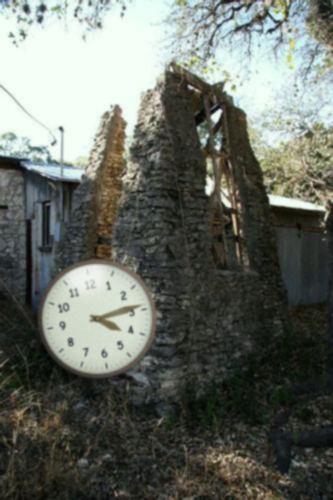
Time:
4h14
